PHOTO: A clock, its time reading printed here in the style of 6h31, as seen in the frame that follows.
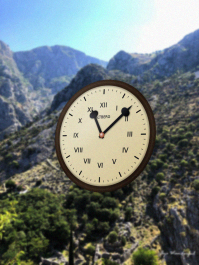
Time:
11h08
